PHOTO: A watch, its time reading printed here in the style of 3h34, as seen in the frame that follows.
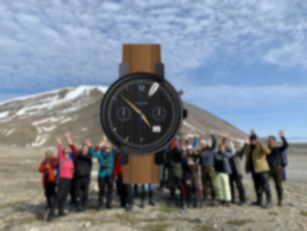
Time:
4h52
